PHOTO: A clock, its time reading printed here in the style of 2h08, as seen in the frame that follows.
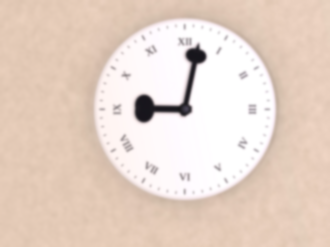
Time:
9h02
